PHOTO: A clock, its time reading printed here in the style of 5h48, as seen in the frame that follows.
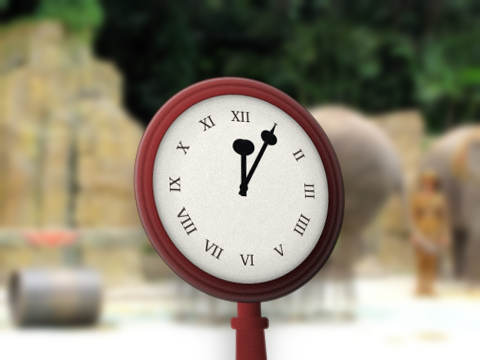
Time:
12h05
